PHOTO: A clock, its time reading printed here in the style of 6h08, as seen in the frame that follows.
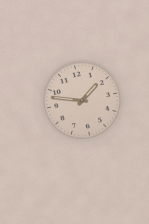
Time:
1h48
